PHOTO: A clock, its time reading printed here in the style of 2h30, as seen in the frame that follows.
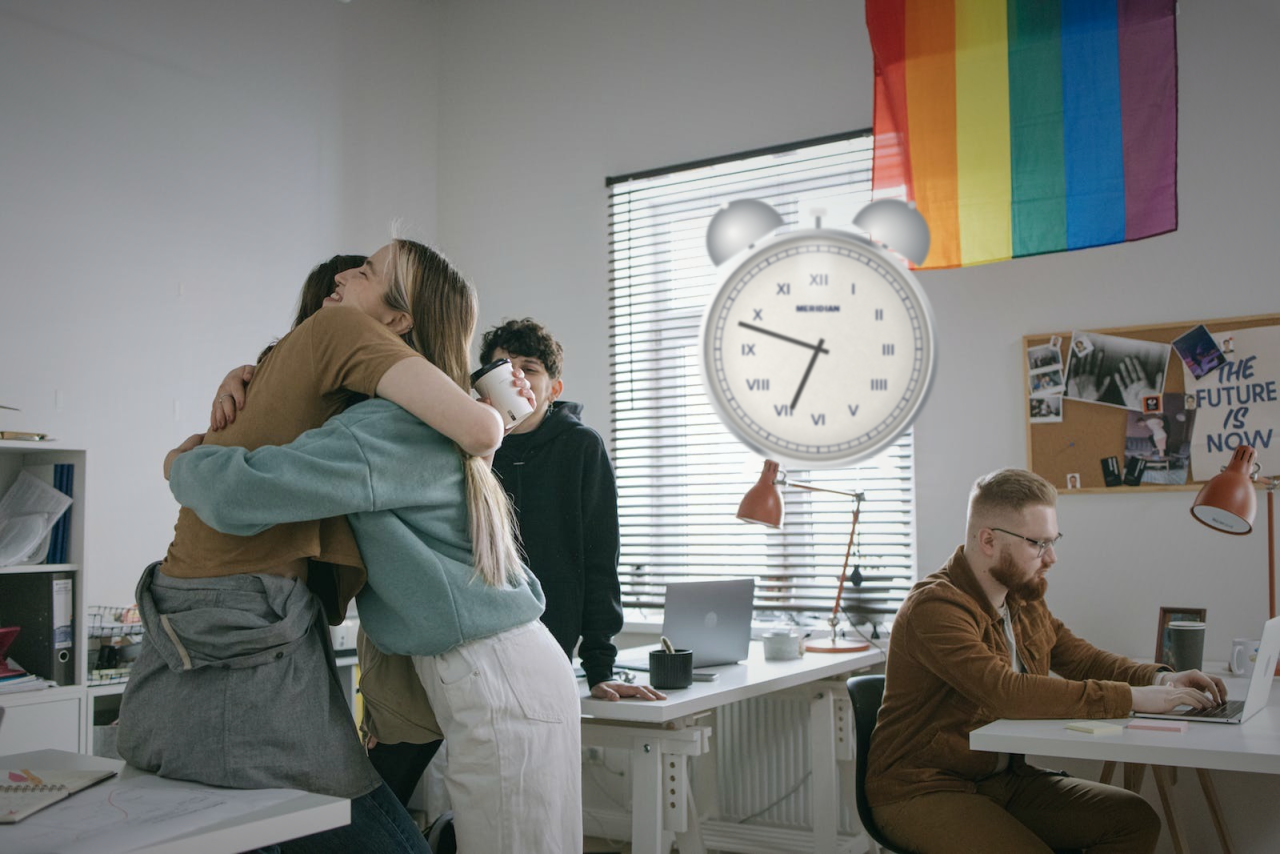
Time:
6h48
